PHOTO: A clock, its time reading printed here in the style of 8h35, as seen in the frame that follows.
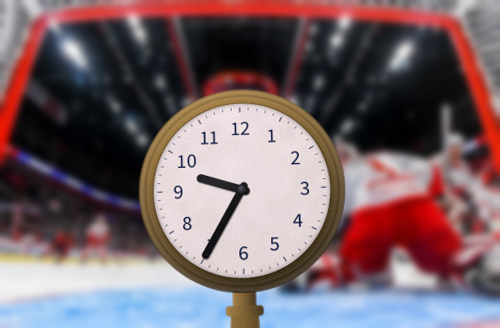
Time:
9h35
